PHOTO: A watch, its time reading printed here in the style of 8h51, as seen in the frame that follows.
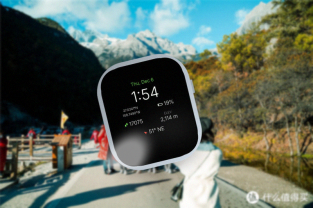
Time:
1h54
